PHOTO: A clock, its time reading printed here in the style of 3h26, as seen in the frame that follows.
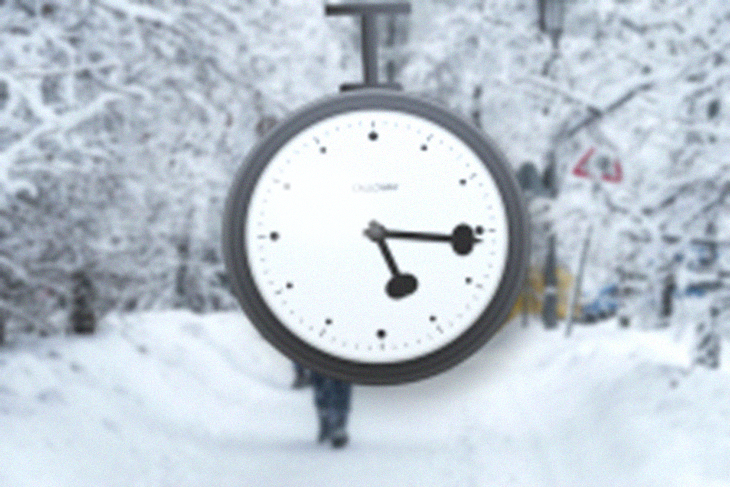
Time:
5h16
